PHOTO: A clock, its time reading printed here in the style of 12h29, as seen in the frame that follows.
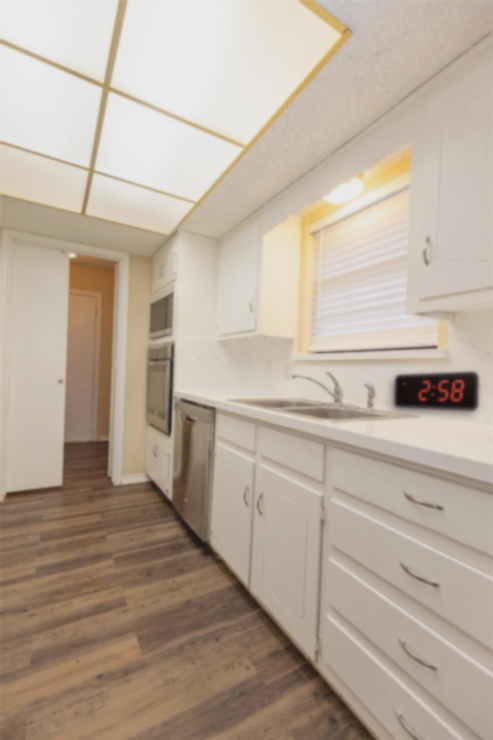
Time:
2h58
